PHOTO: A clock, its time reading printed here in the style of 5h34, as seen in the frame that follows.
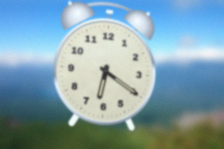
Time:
6h20
